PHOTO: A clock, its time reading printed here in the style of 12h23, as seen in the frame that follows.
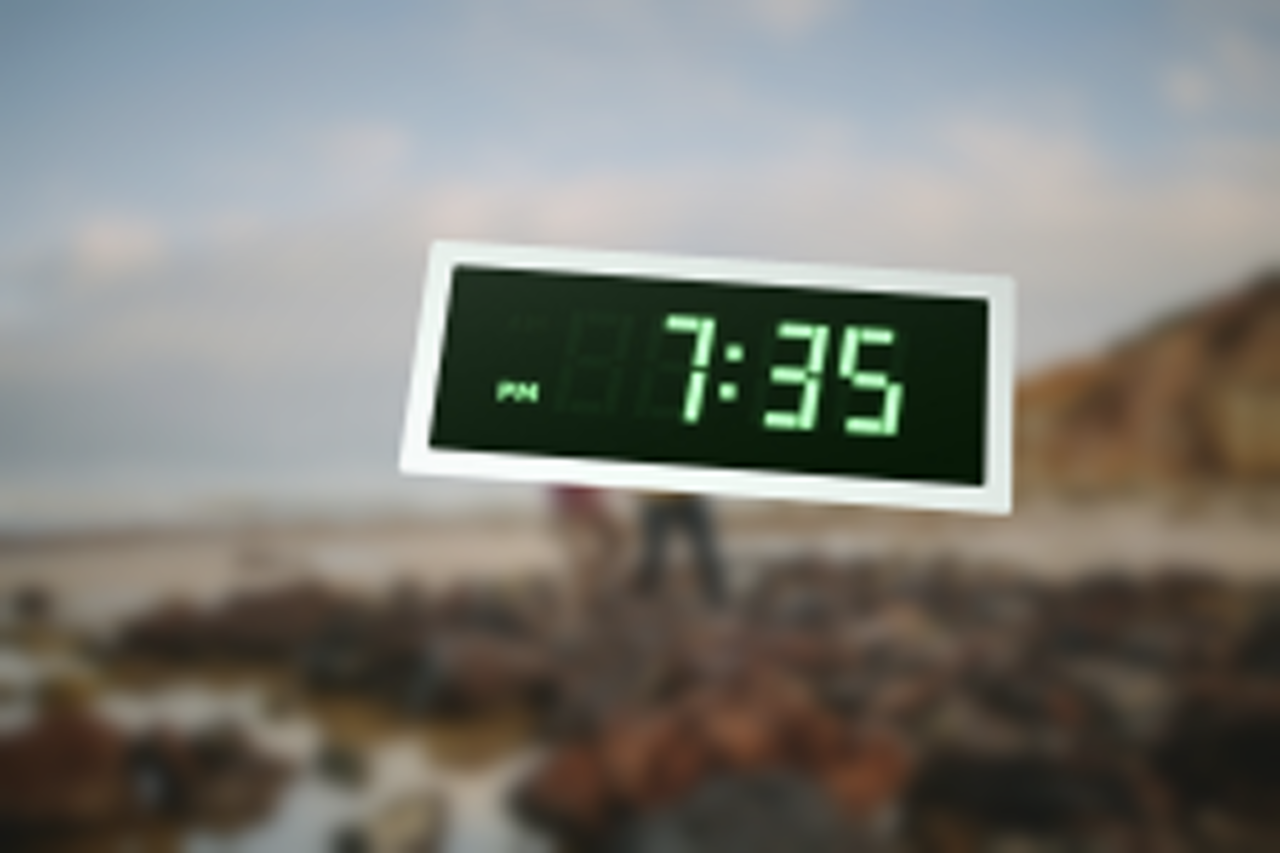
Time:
7h35
